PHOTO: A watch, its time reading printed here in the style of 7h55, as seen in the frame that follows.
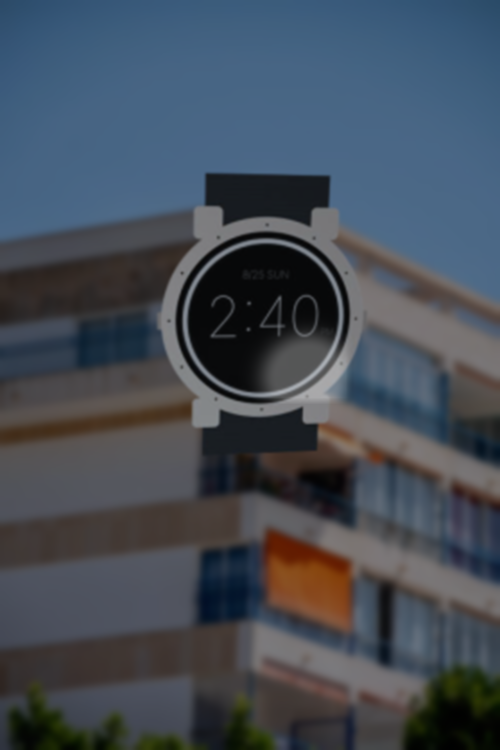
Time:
2h40
